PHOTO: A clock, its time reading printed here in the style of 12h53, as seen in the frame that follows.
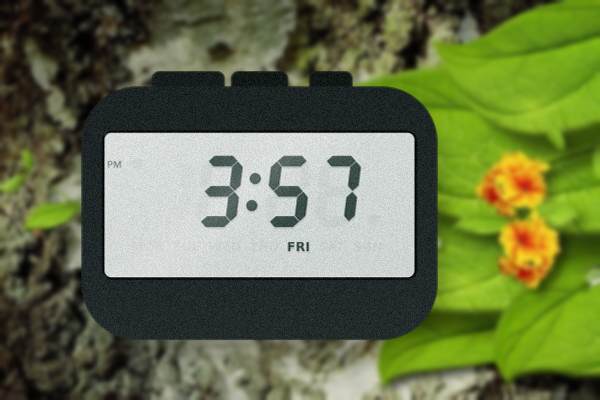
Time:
3h57
